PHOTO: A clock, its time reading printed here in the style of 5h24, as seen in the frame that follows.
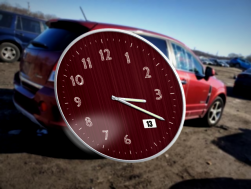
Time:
3h20
